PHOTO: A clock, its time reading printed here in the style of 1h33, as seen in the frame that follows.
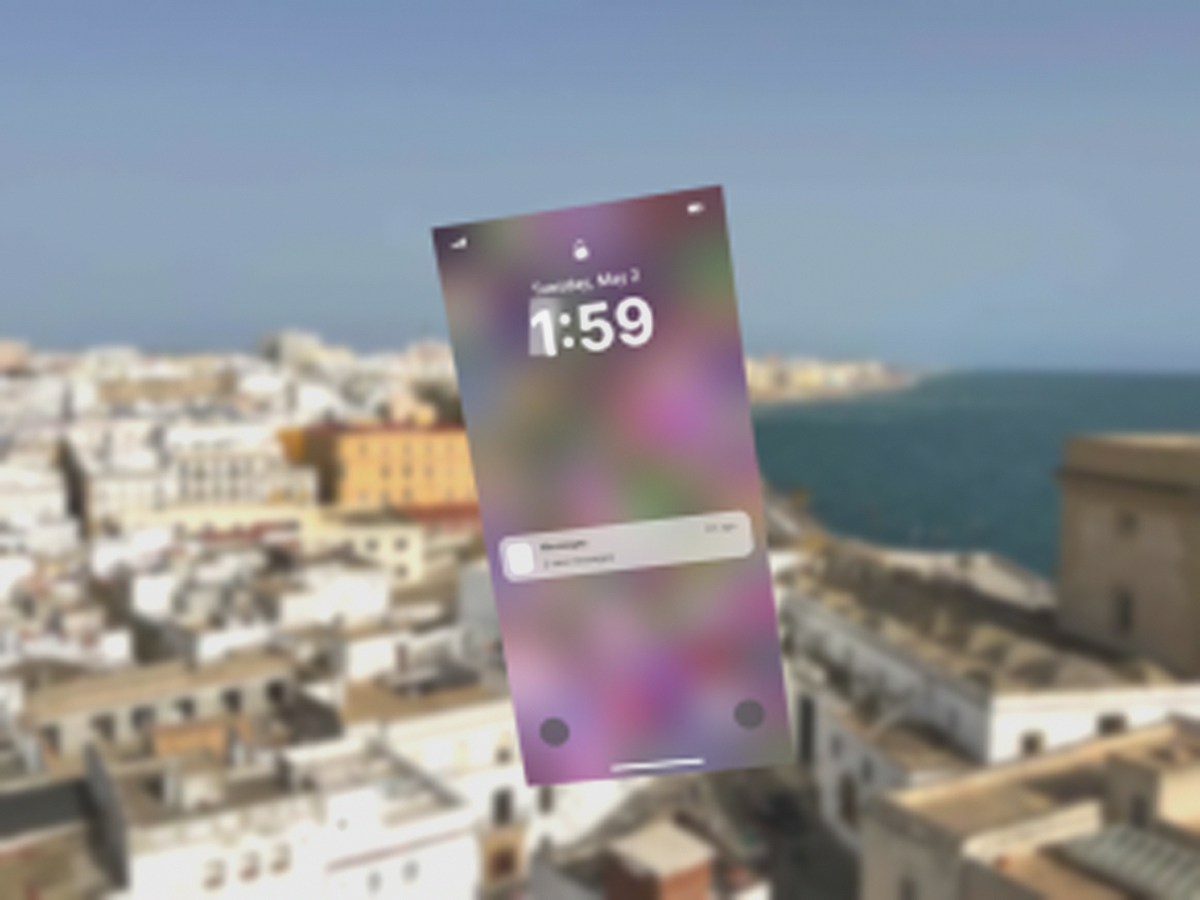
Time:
1h59
